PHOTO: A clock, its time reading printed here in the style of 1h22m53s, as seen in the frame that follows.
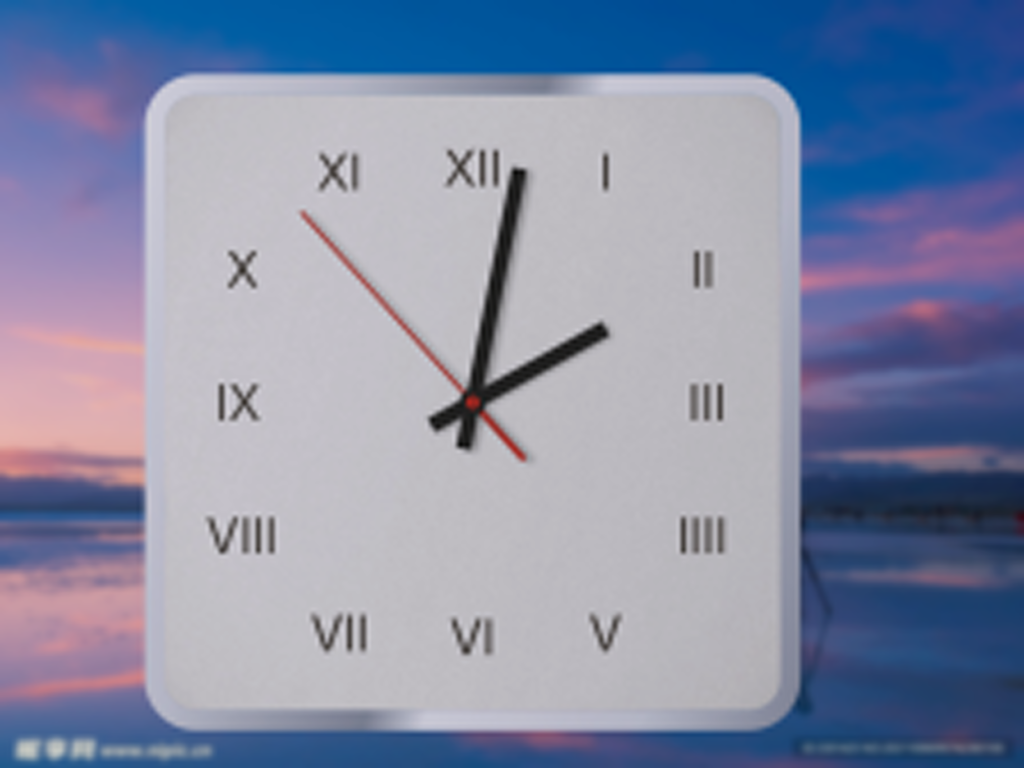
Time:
2h01m53s
